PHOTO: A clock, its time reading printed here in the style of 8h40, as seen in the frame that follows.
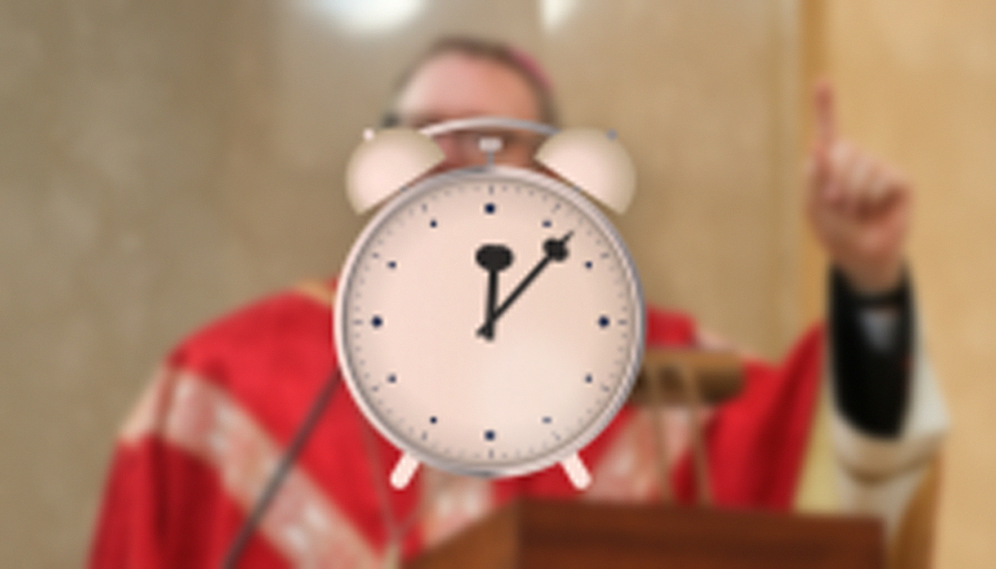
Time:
12h07
